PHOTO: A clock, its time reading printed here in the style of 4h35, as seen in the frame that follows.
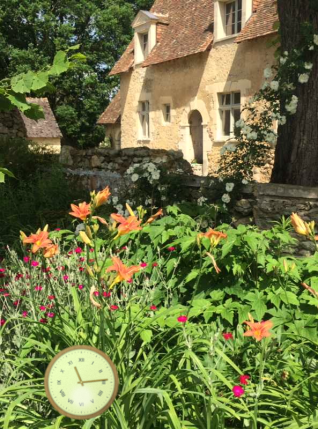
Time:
11h14
